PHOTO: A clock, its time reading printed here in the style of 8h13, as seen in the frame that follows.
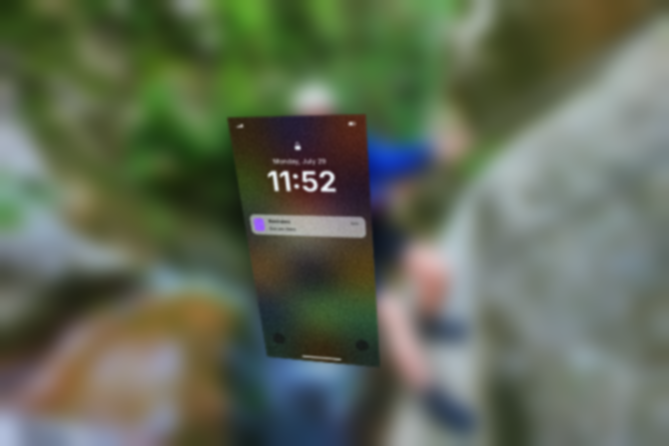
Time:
11h52
